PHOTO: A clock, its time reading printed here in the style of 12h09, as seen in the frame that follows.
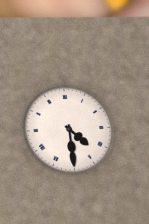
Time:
4h30
